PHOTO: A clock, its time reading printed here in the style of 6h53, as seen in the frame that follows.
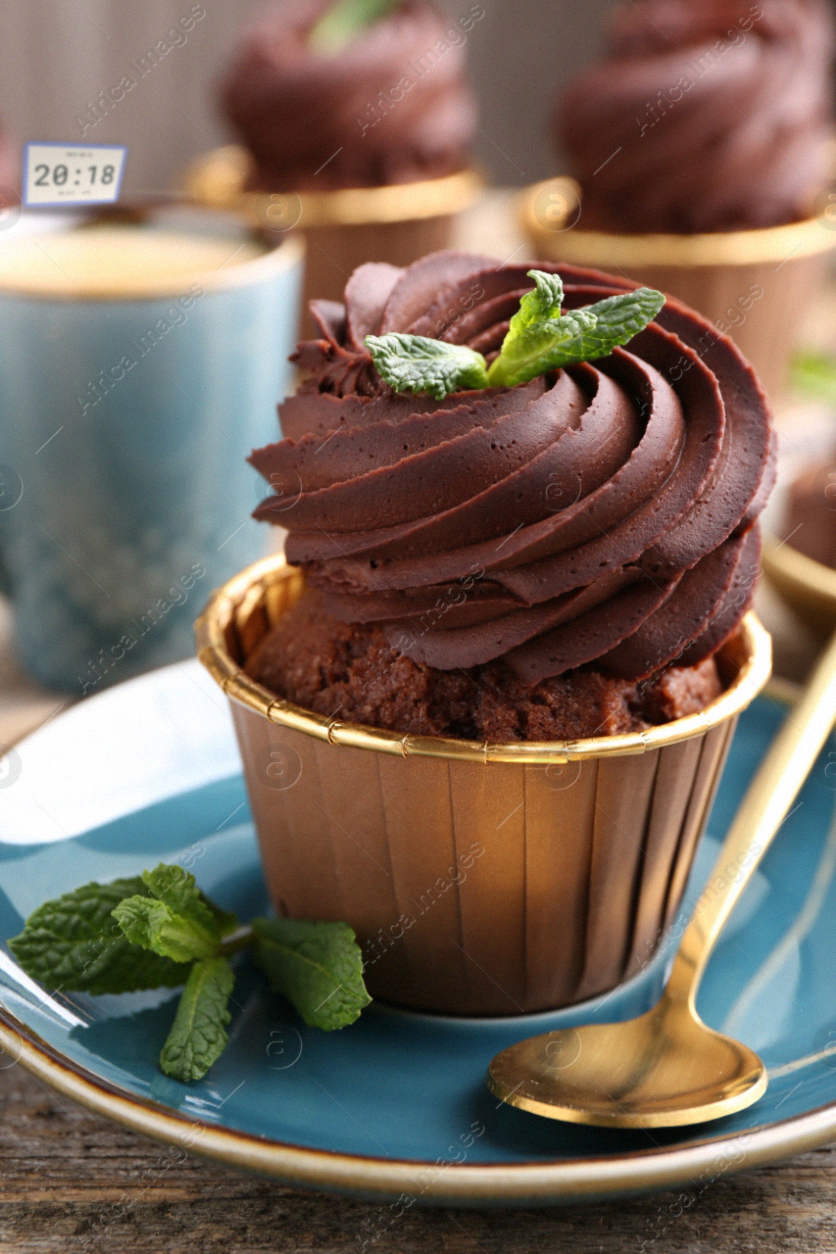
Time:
20h18
